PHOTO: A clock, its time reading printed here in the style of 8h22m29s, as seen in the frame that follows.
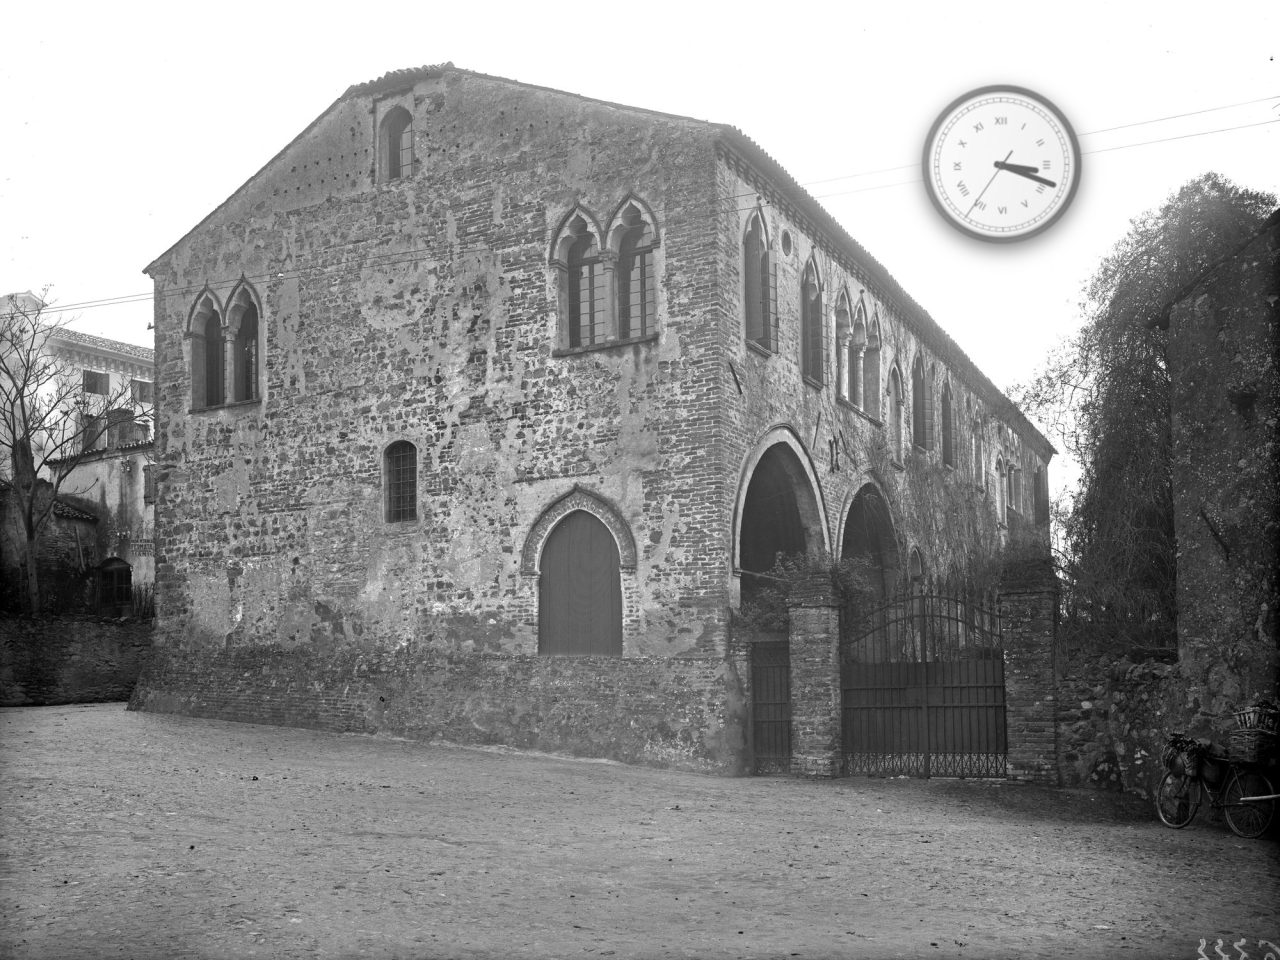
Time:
3h18m36s
